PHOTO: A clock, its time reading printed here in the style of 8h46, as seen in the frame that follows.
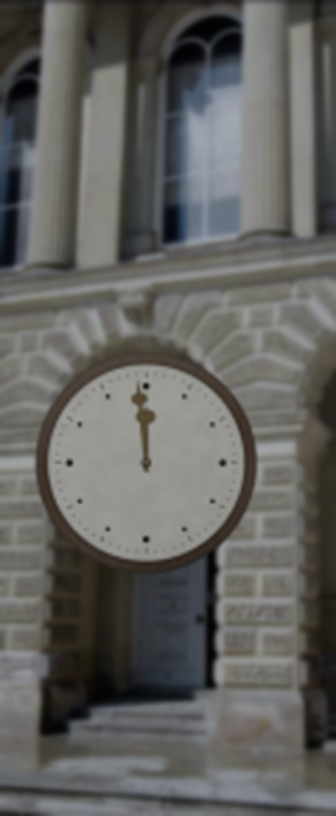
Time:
11h59
